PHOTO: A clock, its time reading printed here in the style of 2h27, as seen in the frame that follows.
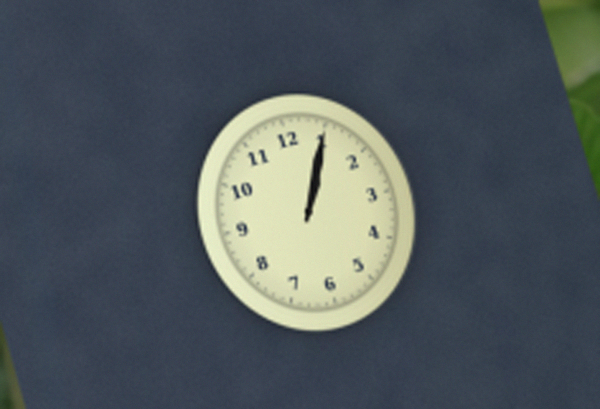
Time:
1h05
